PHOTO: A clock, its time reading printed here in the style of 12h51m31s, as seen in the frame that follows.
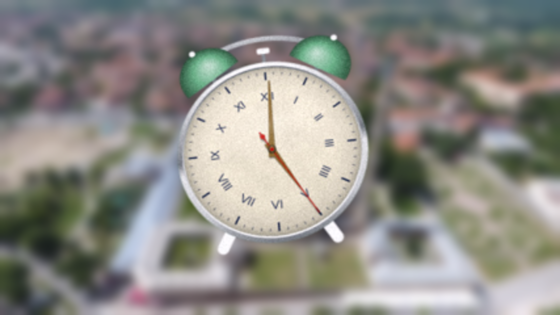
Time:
5h00m25s
